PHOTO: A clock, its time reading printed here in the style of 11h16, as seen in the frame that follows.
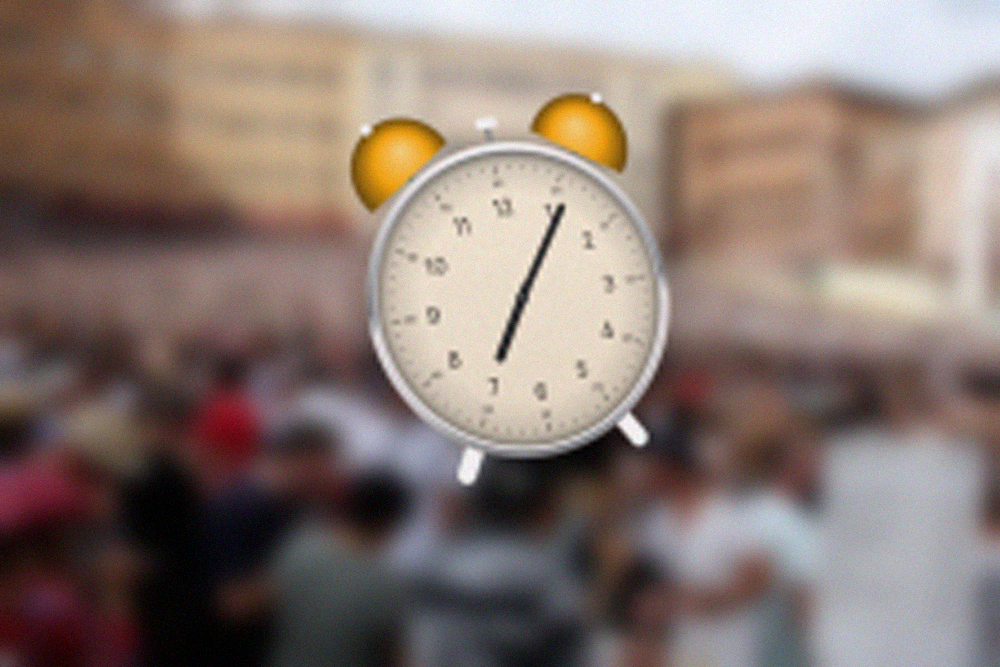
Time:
7h06
